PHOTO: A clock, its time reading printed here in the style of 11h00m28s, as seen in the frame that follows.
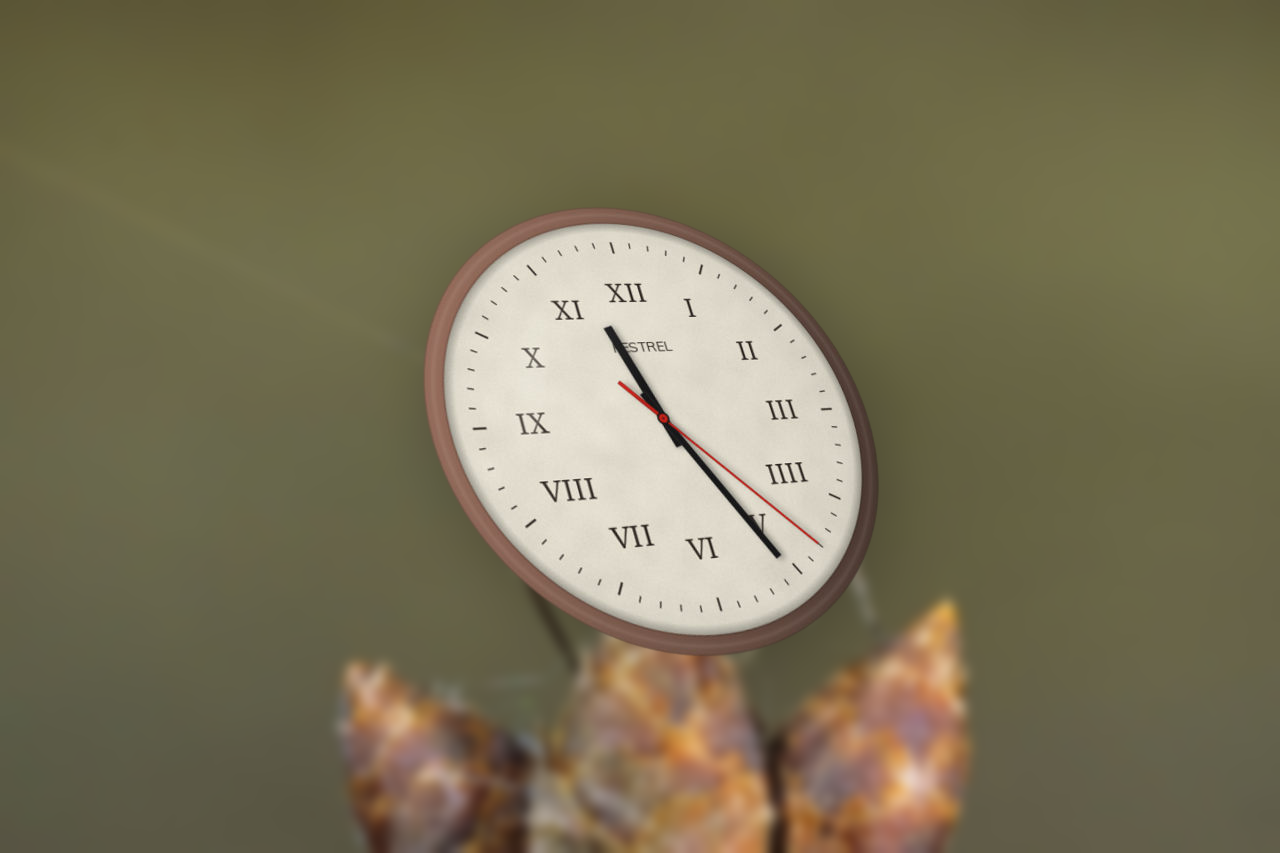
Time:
11h25m23s
